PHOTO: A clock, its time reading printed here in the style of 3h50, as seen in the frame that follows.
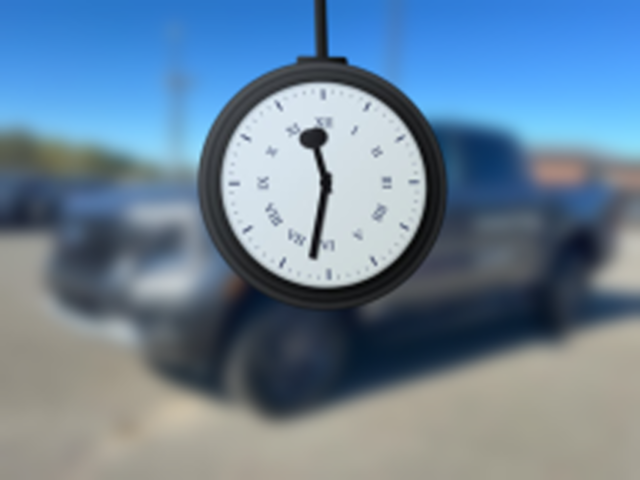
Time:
11h32
